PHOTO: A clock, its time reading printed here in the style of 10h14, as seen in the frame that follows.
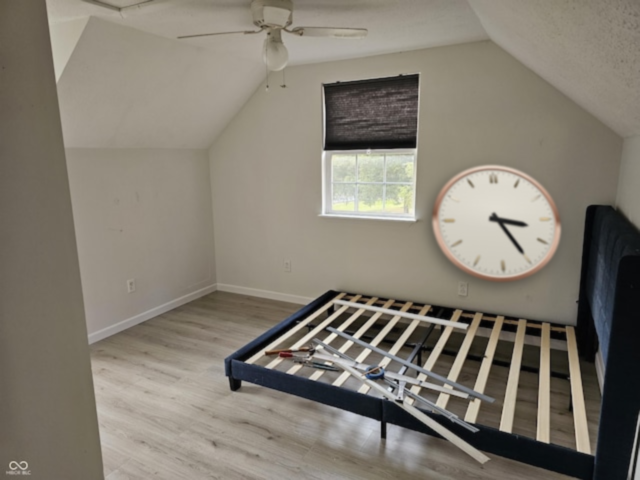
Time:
3h25
